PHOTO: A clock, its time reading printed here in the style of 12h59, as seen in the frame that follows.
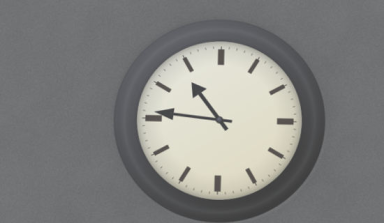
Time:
10h46
